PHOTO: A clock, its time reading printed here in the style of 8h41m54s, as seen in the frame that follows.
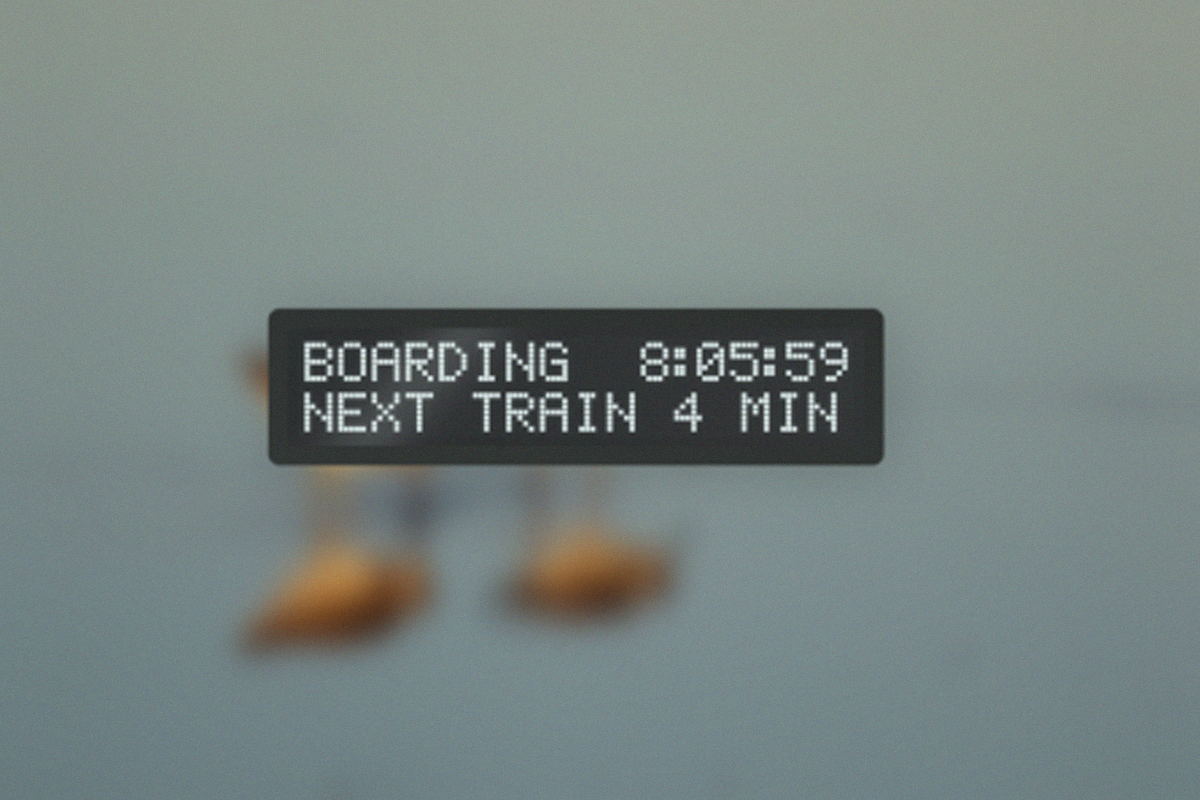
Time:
8h05m59s
